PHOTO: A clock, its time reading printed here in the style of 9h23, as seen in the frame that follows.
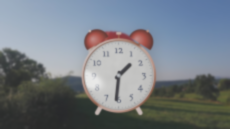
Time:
1h31
